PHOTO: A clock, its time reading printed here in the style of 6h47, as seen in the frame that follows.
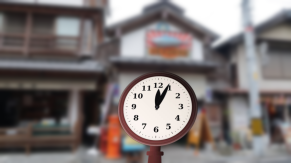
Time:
12h04
